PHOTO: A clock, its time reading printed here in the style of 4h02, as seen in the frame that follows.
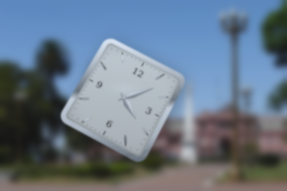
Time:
4h07
